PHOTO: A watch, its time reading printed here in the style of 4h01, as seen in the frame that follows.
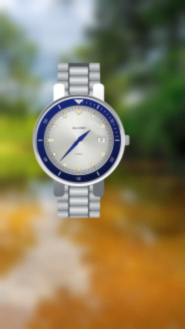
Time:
1h37
